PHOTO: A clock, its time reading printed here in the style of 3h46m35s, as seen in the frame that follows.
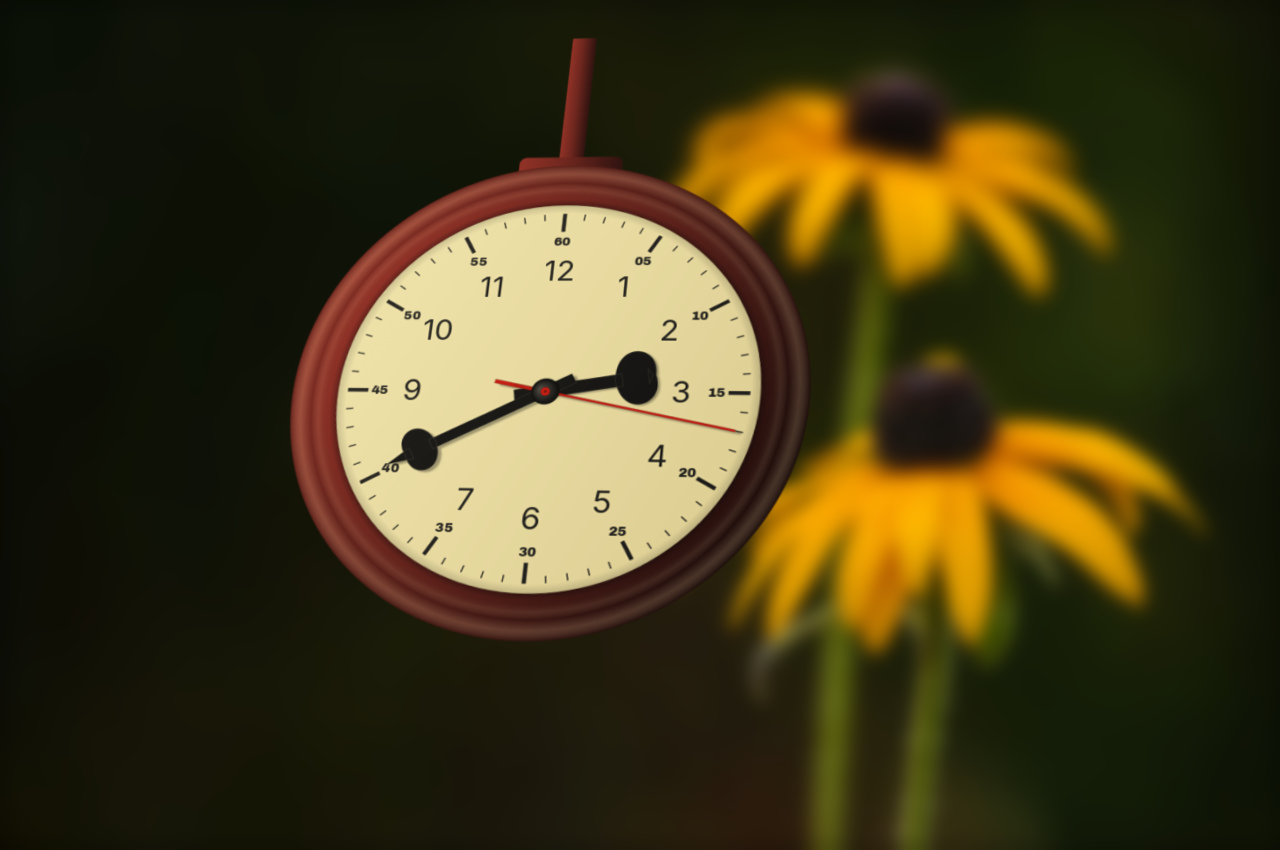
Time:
2h40m17s
